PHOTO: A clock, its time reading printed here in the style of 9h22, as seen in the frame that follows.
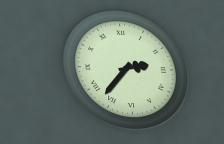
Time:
2h37
